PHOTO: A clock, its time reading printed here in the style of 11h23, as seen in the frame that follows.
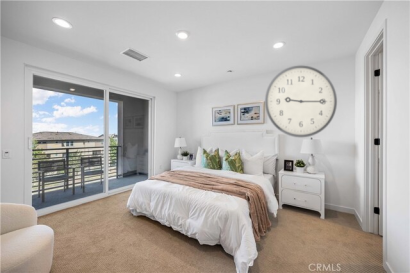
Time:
9h15
